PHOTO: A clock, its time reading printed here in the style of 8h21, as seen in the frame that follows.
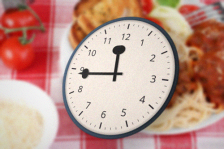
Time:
11h44
